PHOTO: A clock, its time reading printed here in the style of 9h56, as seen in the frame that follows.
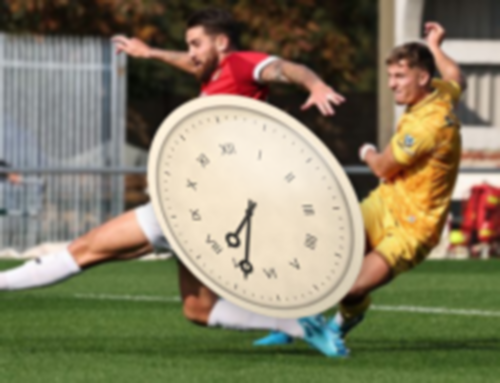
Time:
7h34
